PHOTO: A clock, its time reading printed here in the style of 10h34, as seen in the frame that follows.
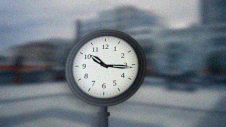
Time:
10h16
